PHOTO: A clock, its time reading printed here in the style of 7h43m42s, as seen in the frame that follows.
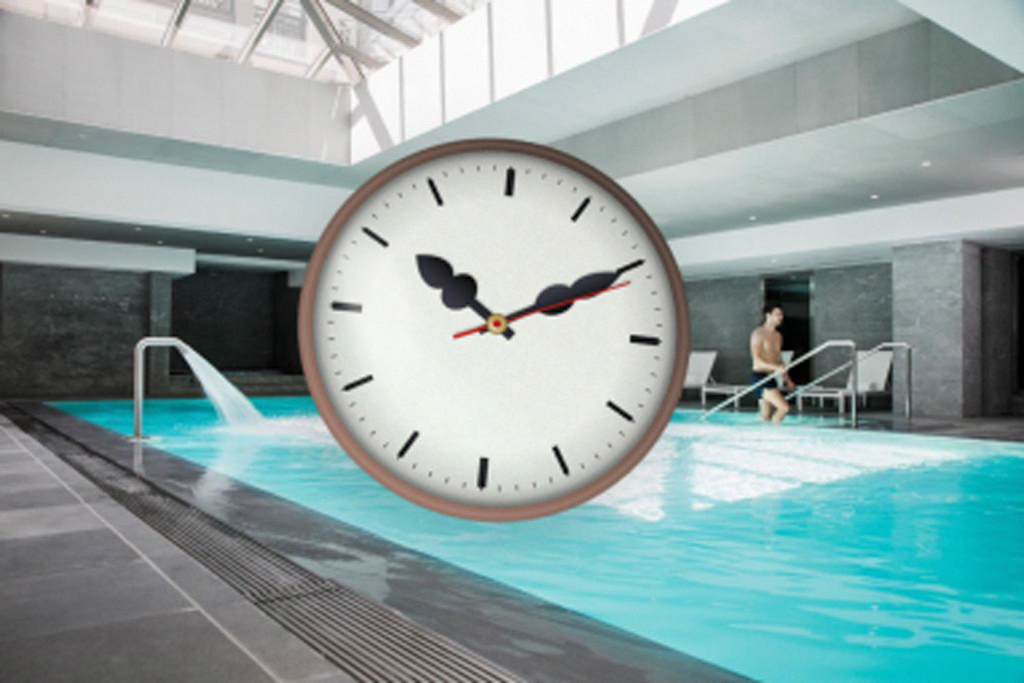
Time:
10h10m11s
